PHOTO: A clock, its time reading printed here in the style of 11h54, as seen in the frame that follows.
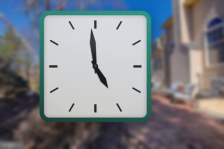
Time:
4h59
